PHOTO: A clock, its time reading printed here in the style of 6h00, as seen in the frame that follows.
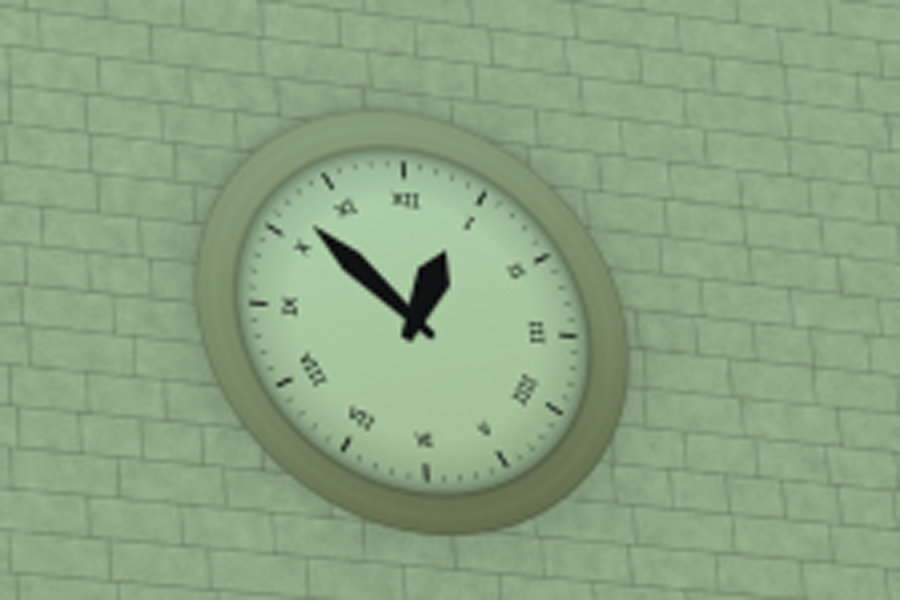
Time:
12h52
